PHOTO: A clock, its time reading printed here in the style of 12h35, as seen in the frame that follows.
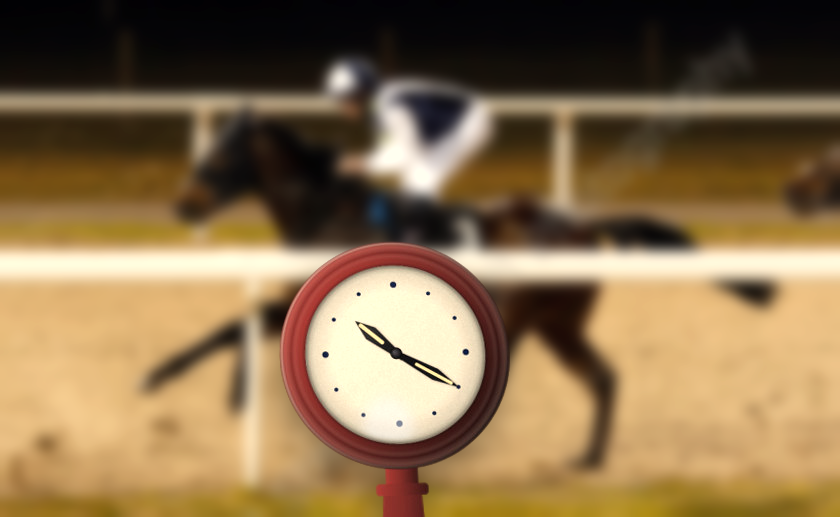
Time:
10h20
